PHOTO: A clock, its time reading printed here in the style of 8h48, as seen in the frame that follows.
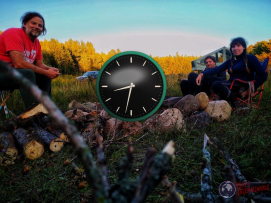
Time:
8h32
